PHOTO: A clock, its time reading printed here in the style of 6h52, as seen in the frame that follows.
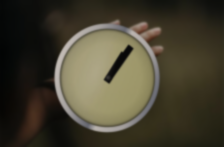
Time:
1h06
